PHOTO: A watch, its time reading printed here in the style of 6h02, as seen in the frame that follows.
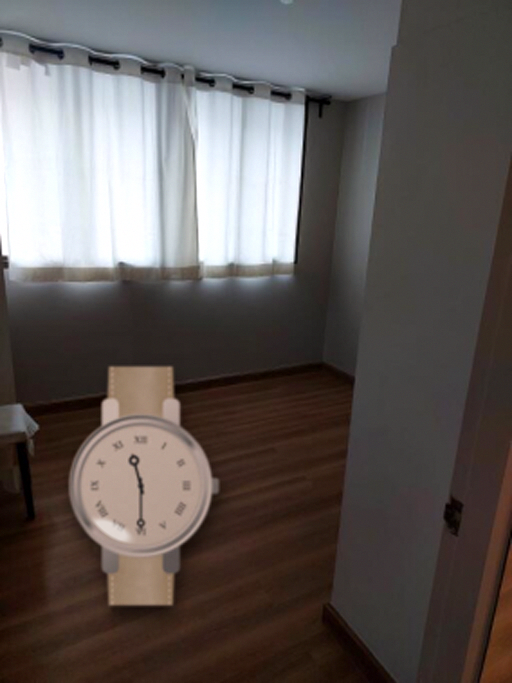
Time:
11h30
